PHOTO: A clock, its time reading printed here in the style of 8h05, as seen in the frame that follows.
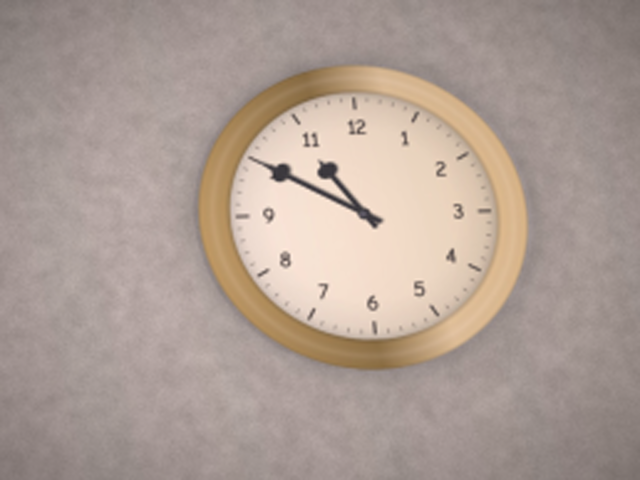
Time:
10h50
